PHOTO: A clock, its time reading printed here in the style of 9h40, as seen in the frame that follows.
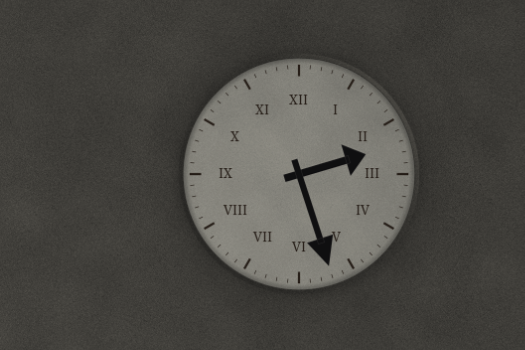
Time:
2h27
